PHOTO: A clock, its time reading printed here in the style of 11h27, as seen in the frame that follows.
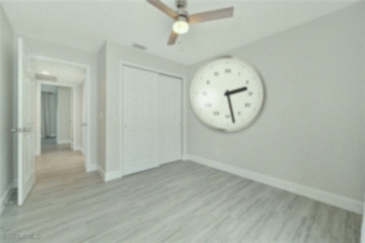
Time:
2h28
